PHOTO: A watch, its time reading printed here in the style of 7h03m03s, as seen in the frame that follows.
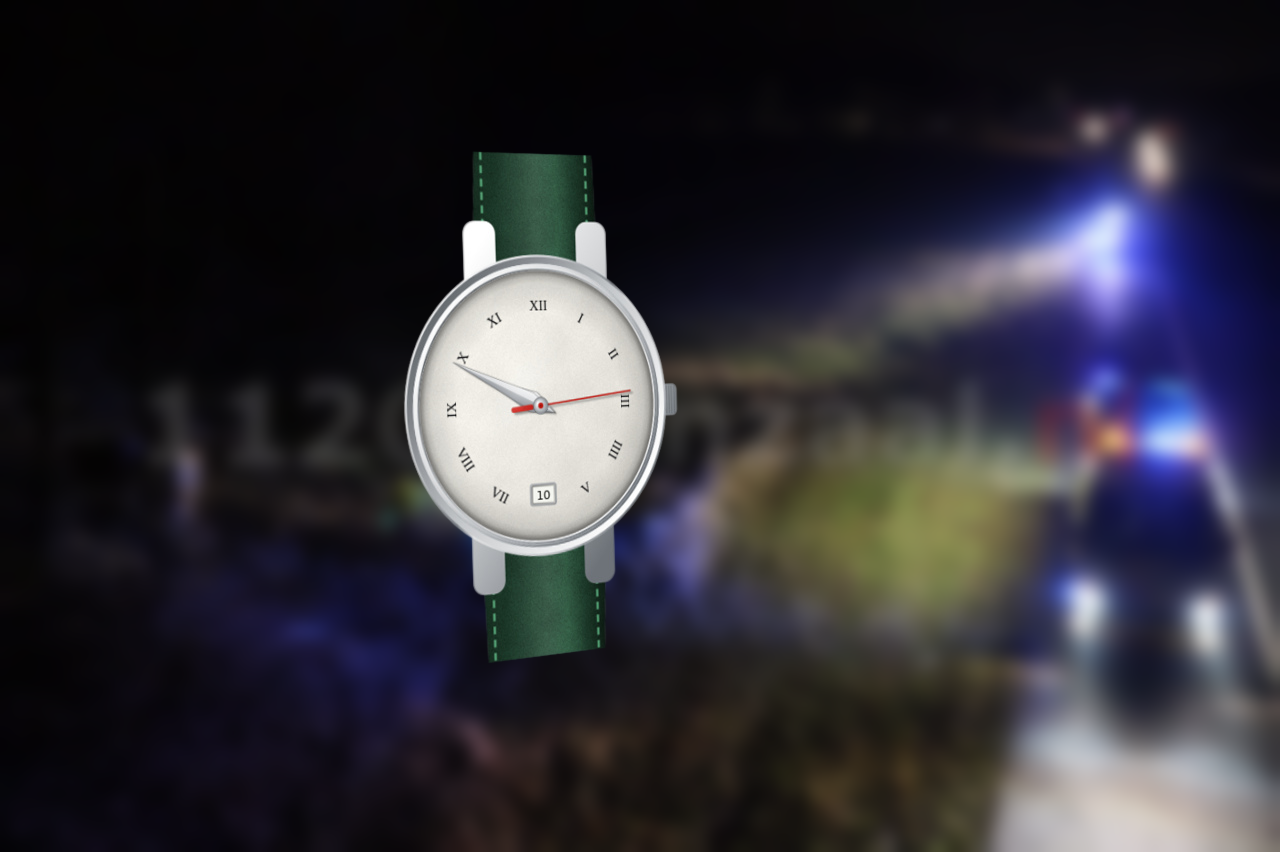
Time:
9h49m14s
